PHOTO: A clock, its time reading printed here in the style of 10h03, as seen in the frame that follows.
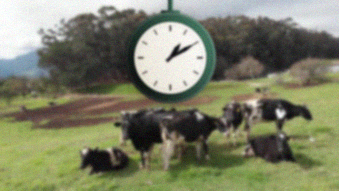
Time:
1h10
